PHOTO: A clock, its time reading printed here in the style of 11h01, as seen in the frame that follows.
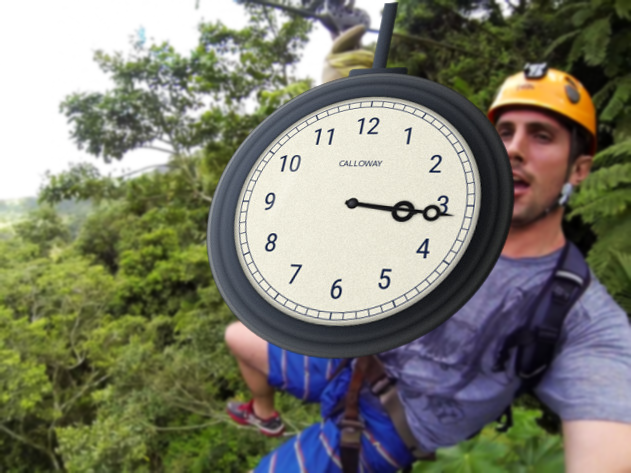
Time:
3h16
